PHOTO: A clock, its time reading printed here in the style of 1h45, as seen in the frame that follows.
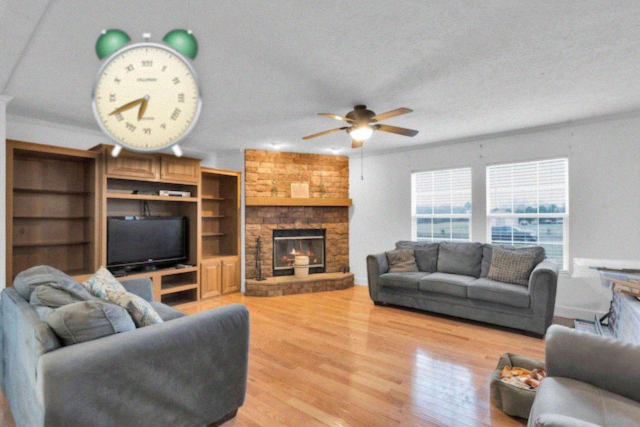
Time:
6h41
